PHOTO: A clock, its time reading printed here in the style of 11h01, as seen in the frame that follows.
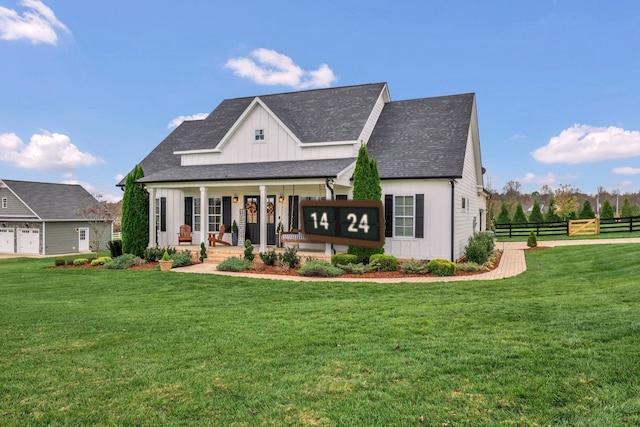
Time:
14h24
